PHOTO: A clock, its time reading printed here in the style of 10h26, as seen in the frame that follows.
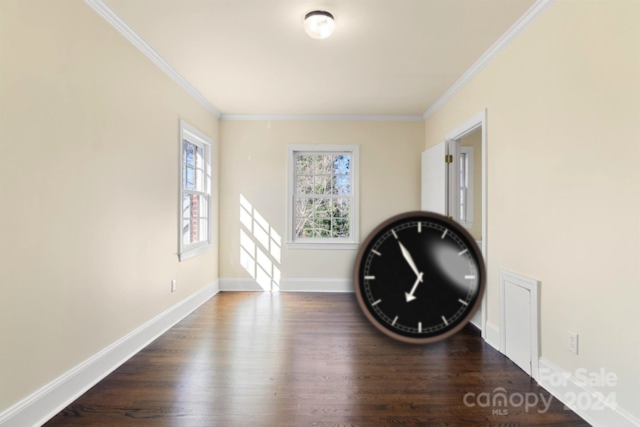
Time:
6h55
